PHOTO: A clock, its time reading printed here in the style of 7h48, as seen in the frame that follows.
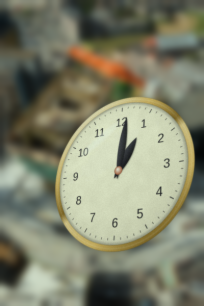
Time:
1h01
